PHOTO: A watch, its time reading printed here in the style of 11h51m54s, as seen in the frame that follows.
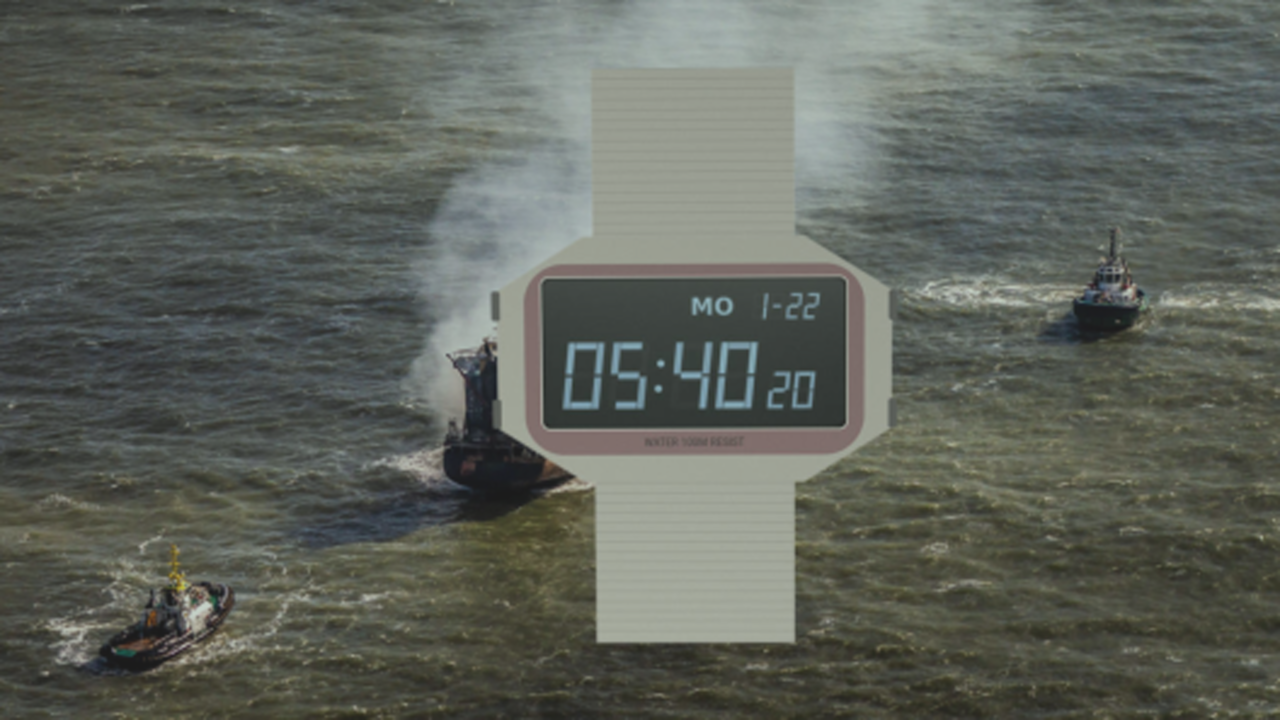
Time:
5h40m20s
